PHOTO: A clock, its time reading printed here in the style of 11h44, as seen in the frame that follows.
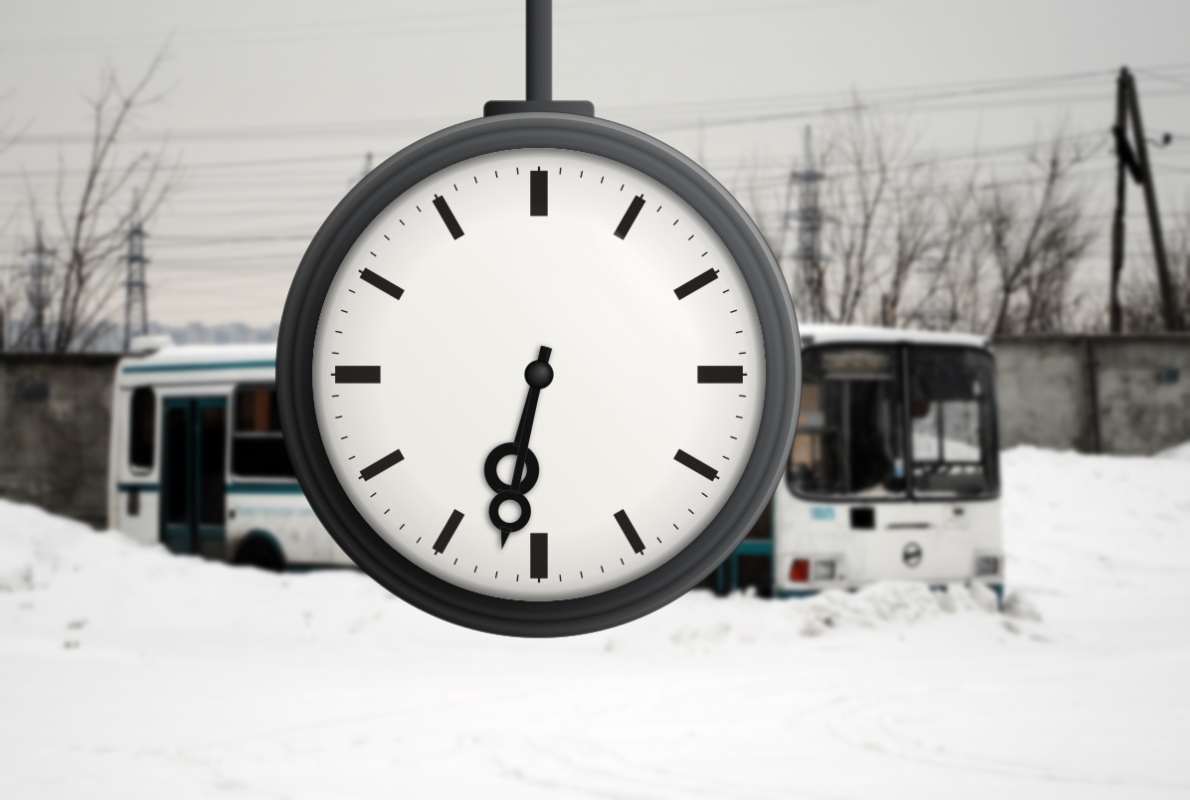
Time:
6h32
